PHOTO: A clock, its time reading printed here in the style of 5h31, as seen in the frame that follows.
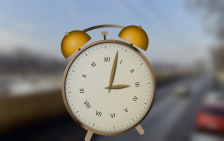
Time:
3h03
